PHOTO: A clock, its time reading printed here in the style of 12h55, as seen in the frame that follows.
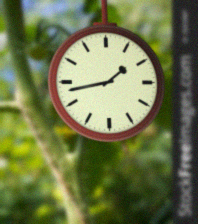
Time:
1h43
